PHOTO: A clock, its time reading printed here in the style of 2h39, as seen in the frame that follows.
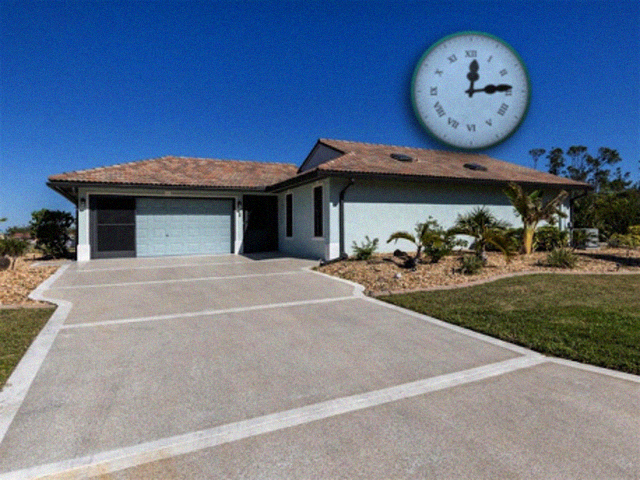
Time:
12h14
